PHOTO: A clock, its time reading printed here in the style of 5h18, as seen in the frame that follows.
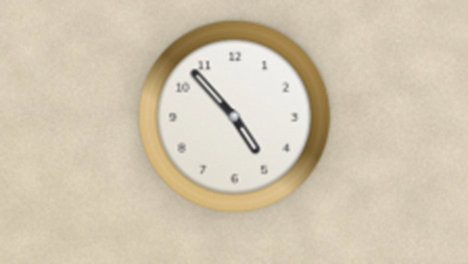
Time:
4h53
